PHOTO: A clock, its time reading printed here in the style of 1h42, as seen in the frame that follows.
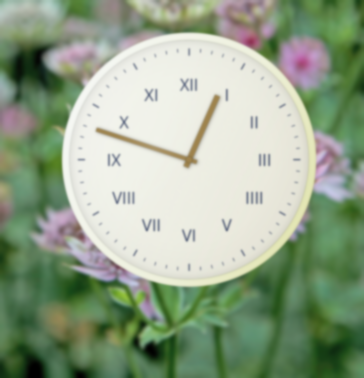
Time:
12h48
